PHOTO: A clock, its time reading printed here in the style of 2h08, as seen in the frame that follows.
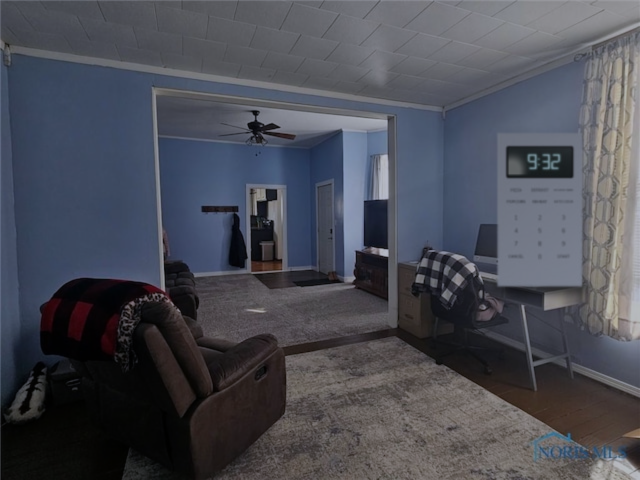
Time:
9h32
